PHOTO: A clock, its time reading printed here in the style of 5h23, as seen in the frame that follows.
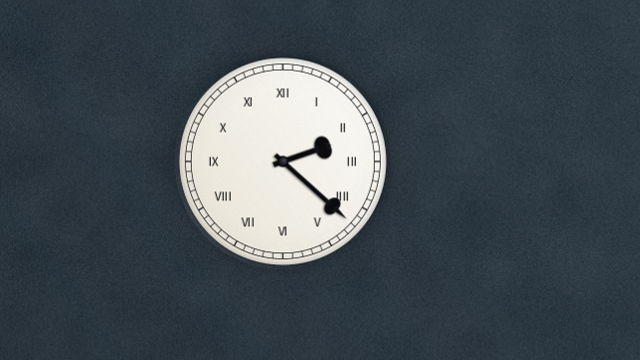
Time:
2h22
